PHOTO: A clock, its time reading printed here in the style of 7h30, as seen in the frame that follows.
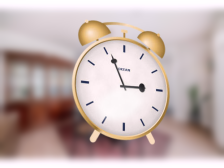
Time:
2h56
